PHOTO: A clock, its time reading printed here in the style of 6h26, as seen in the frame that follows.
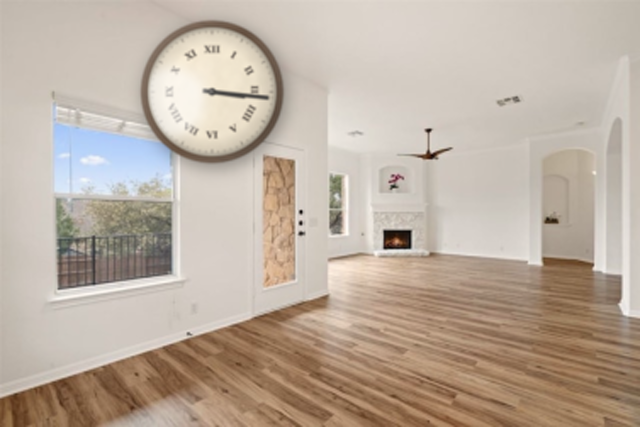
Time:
3h16
